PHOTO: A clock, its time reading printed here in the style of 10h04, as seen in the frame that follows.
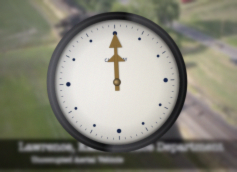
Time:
12h00
